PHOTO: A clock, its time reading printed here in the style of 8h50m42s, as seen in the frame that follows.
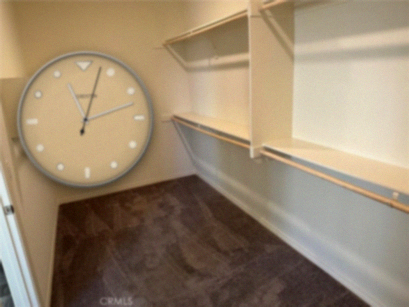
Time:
11h12m03s
